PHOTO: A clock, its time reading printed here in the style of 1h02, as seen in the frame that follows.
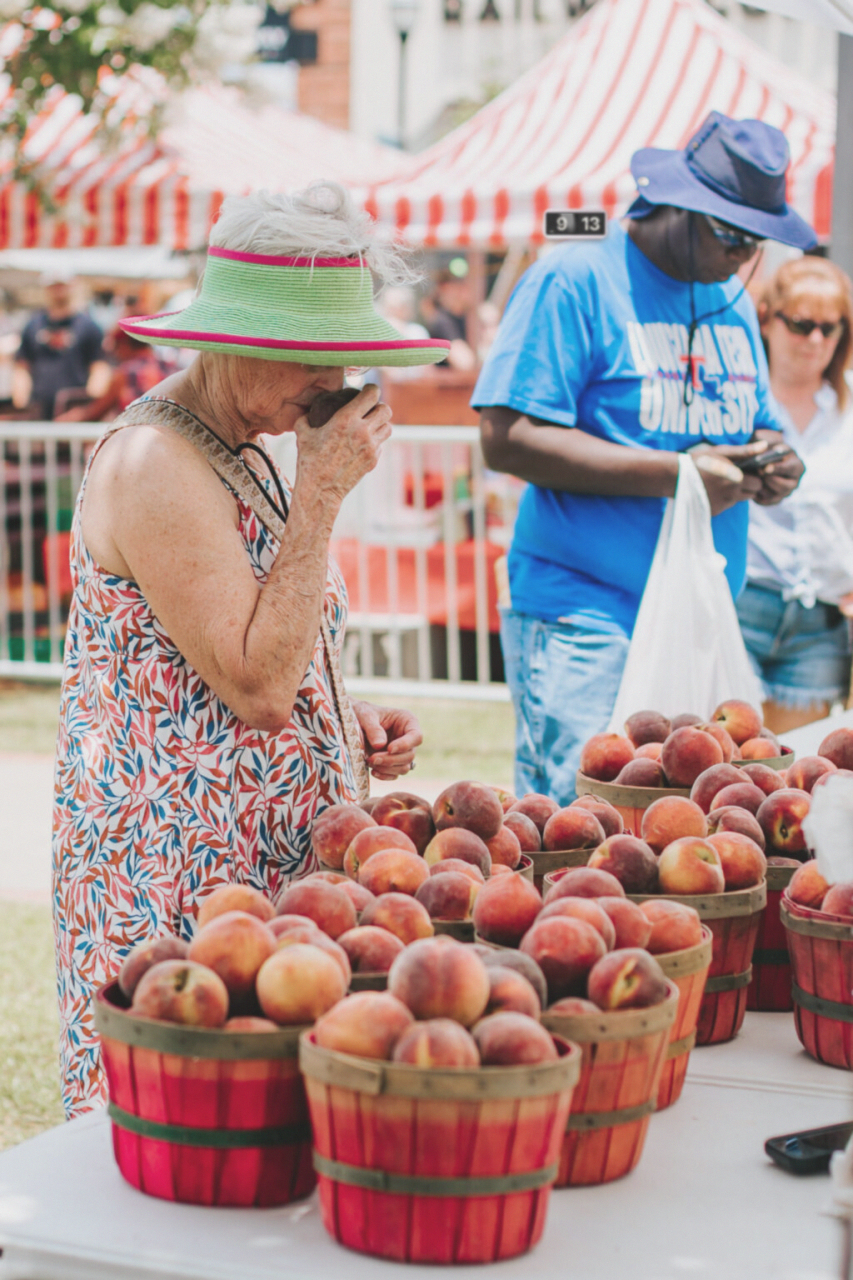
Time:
9h13
